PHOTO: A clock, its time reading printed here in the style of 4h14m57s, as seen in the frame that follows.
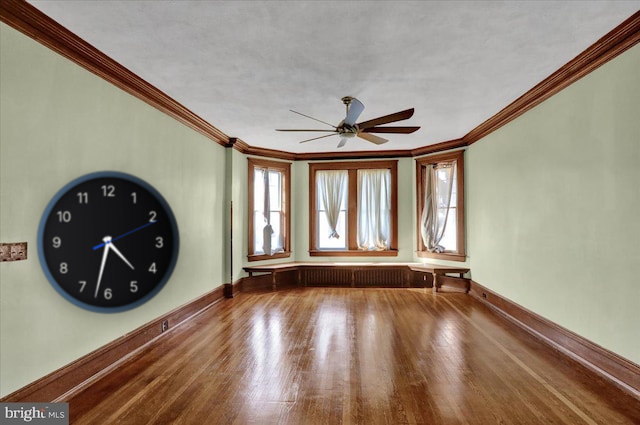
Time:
4h32m11s
